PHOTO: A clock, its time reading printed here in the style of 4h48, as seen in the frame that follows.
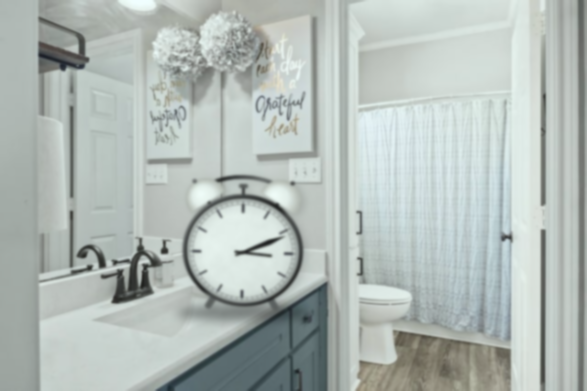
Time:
3h11
